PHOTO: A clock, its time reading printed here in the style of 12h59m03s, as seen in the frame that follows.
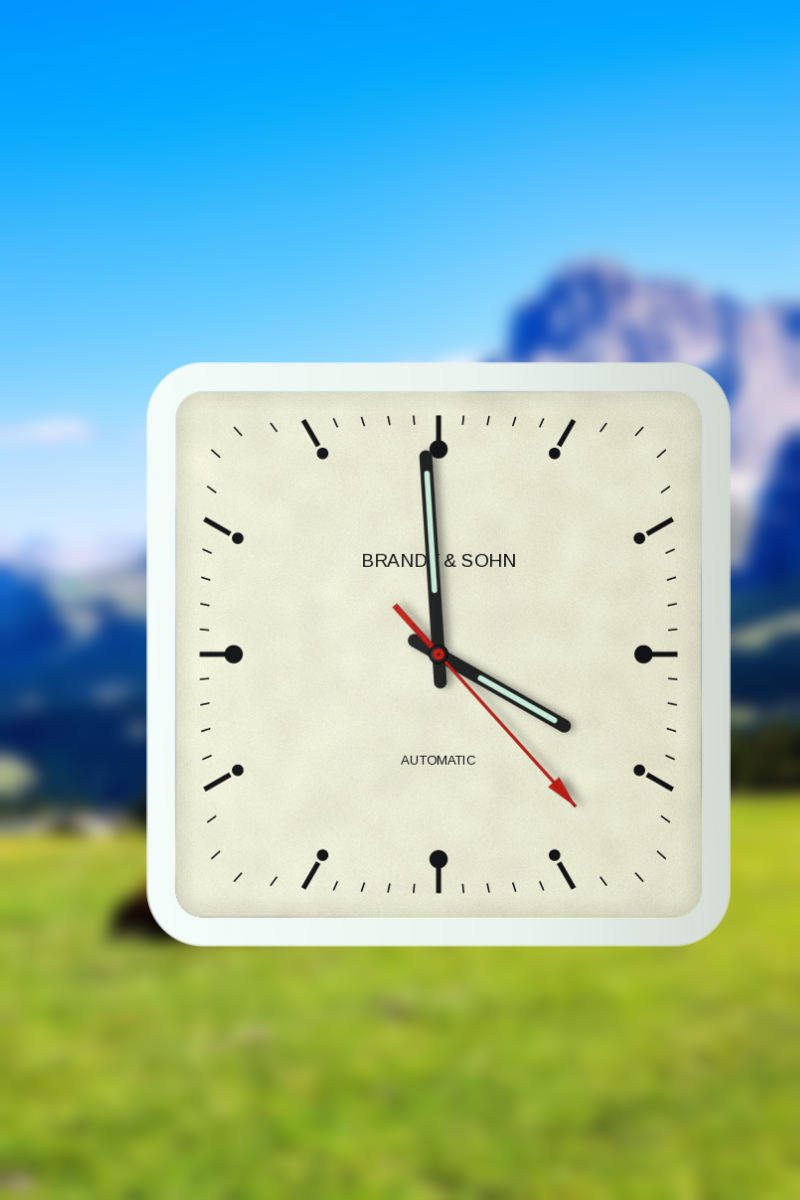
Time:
3h59m23s
